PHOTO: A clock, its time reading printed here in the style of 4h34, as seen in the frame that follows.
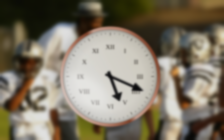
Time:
5h19
